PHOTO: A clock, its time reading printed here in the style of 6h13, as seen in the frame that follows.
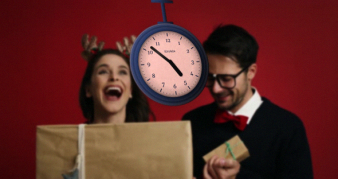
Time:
4h52
